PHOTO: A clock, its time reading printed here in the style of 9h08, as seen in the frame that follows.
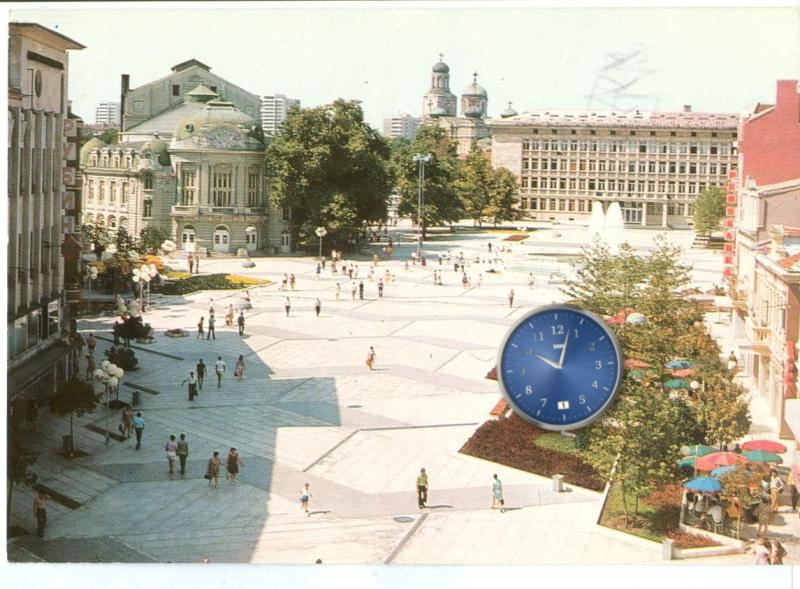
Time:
10h03
